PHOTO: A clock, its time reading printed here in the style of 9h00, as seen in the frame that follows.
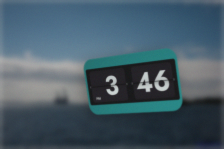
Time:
3h46
